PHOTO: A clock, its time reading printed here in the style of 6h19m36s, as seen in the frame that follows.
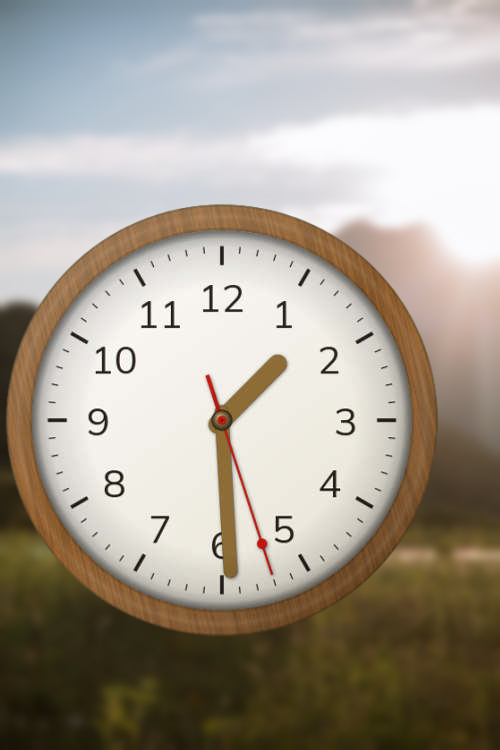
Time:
1h29m27s
